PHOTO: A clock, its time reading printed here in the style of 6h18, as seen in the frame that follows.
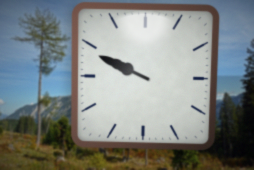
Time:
9h49
